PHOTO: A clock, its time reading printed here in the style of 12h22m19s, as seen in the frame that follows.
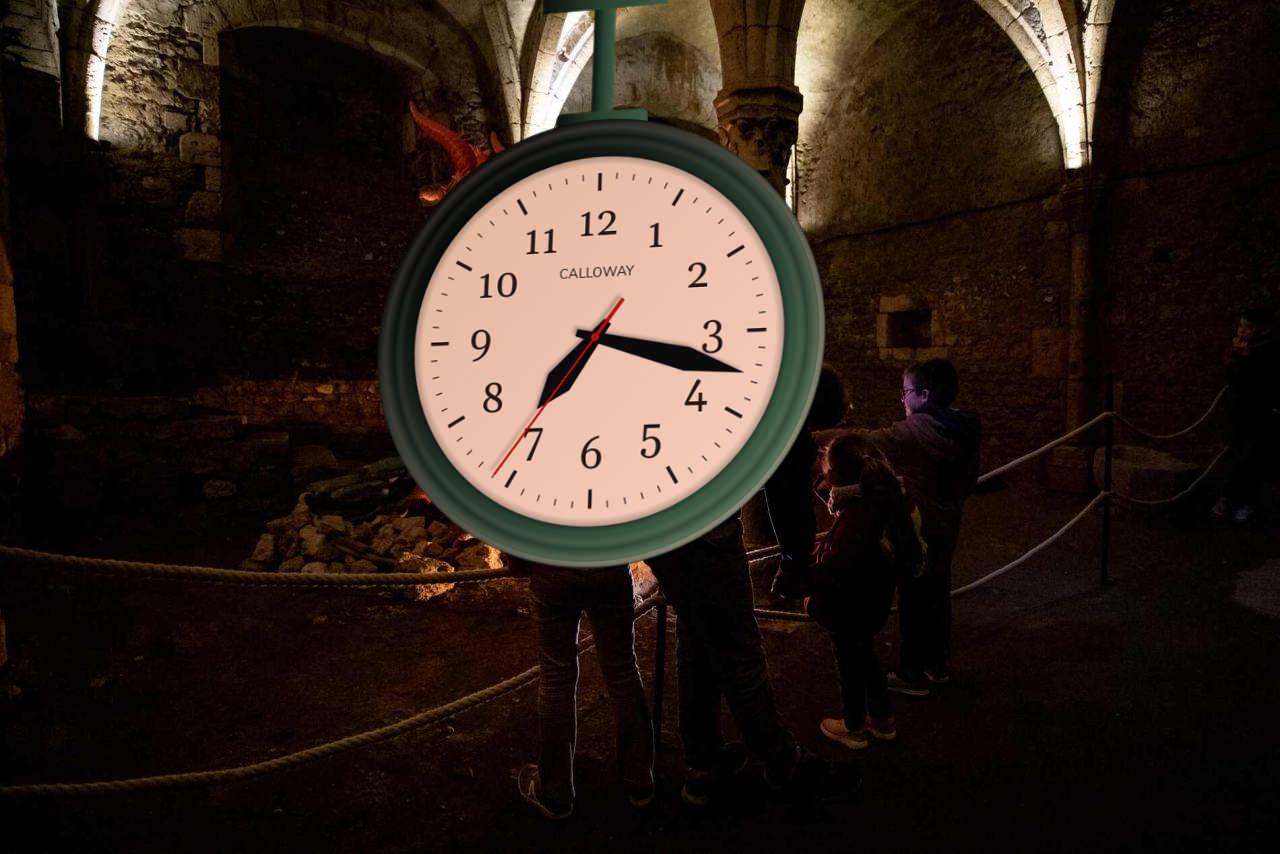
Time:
7h17m36s
